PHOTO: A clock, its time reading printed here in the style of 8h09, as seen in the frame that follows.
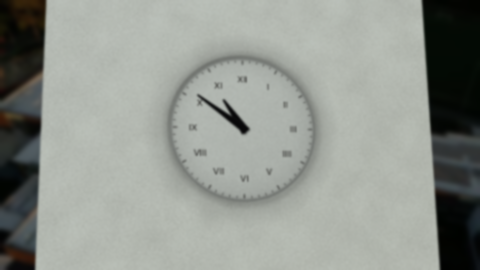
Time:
10h51
